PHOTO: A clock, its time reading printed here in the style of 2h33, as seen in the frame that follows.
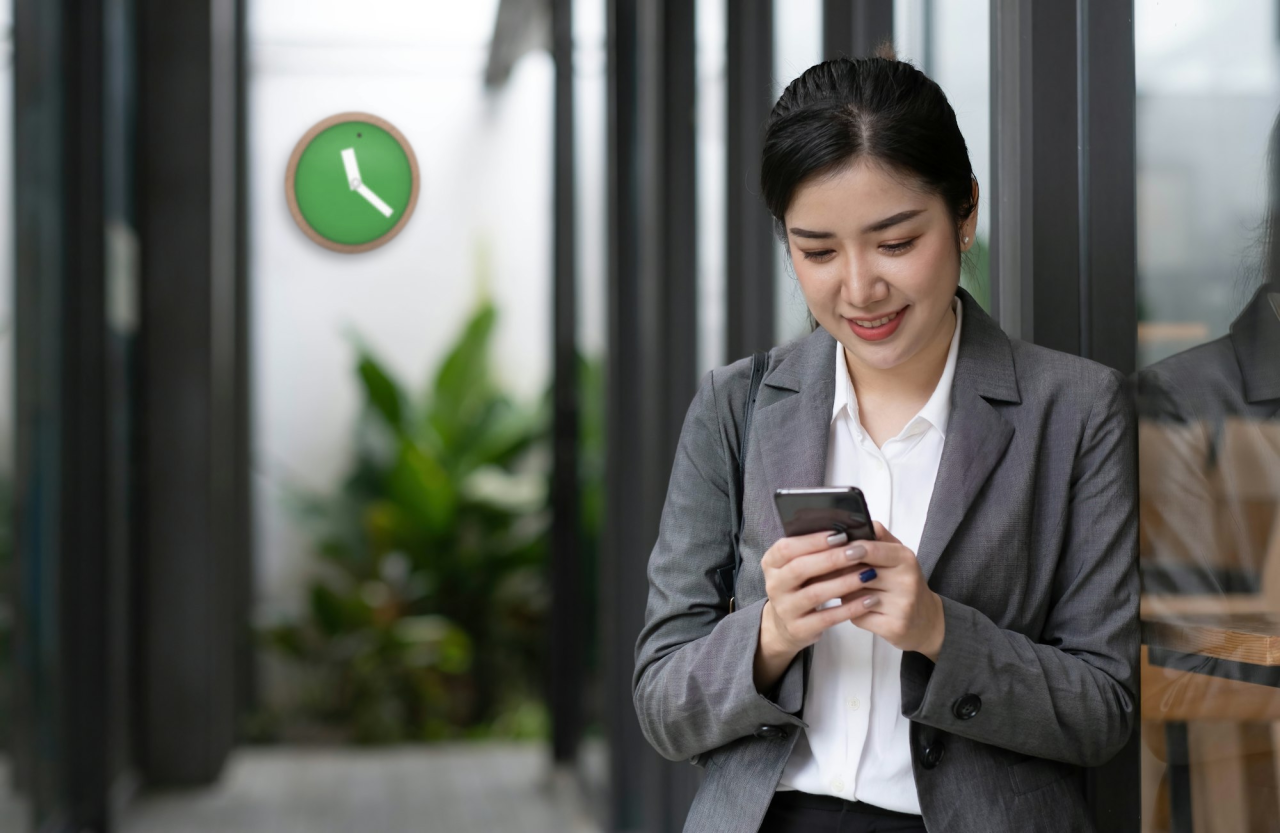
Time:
11h21
